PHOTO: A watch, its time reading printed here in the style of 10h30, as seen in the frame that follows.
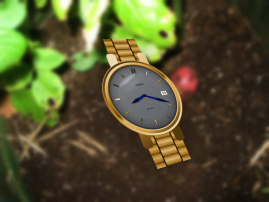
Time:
8h19
